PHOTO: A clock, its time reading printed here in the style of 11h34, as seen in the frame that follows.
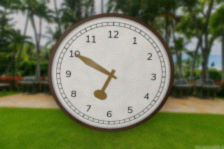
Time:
6h50
